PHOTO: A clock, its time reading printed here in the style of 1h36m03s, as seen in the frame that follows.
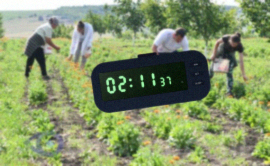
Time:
2h11m37s
